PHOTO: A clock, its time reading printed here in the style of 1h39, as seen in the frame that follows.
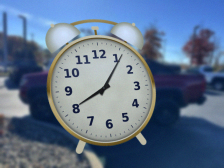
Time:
8h06
